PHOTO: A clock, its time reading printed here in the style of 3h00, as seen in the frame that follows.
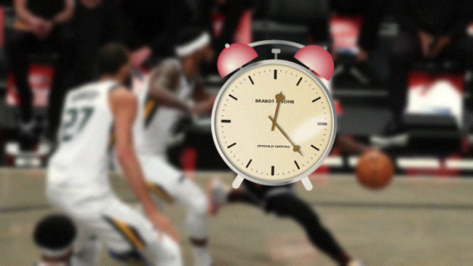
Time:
12h23
